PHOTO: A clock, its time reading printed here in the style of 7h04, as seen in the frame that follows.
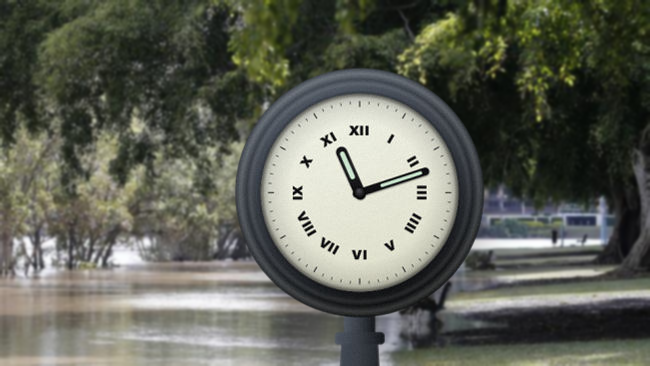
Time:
11h12
